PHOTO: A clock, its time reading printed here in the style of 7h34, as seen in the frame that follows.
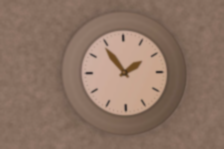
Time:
1h54
